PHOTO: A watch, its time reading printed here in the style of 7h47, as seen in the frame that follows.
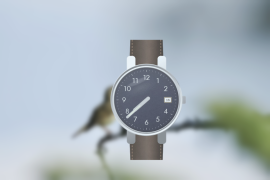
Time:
7h38
